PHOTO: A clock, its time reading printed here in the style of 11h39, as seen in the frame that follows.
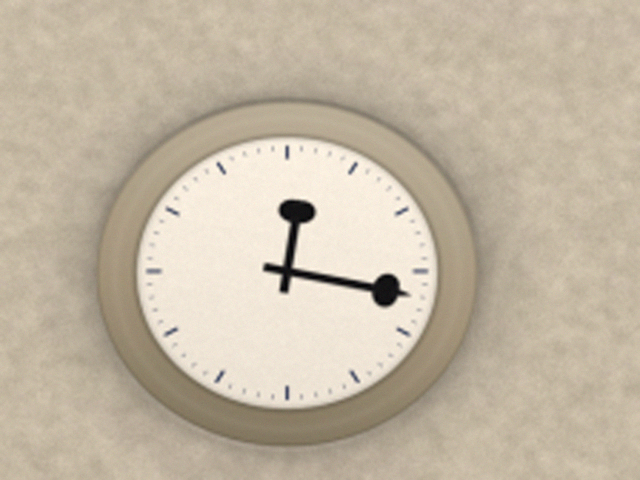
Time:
12h17
